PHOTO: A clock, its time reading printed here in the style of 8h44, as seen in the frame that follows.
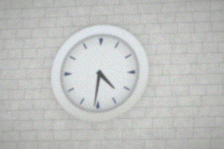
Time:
4h31
